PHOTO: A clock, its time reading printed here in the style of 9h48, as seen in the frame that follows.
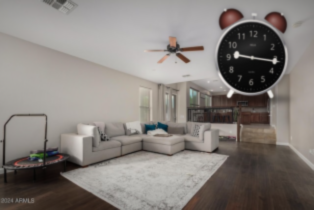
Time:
9h16
